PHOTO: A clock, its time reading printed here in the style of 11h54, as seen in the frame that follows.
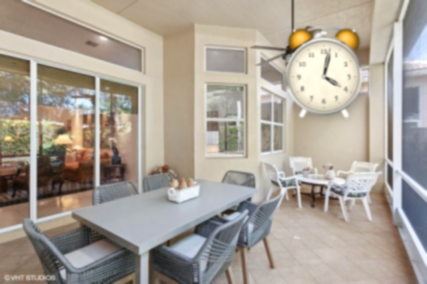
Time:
4h02
